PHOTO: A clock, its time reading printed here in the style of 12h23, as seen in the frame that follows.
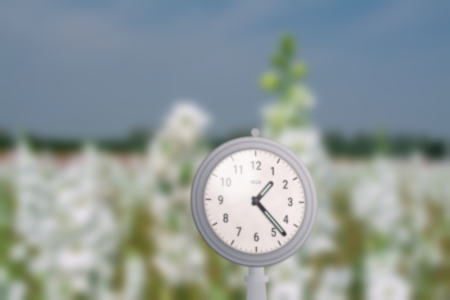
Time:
1h23
